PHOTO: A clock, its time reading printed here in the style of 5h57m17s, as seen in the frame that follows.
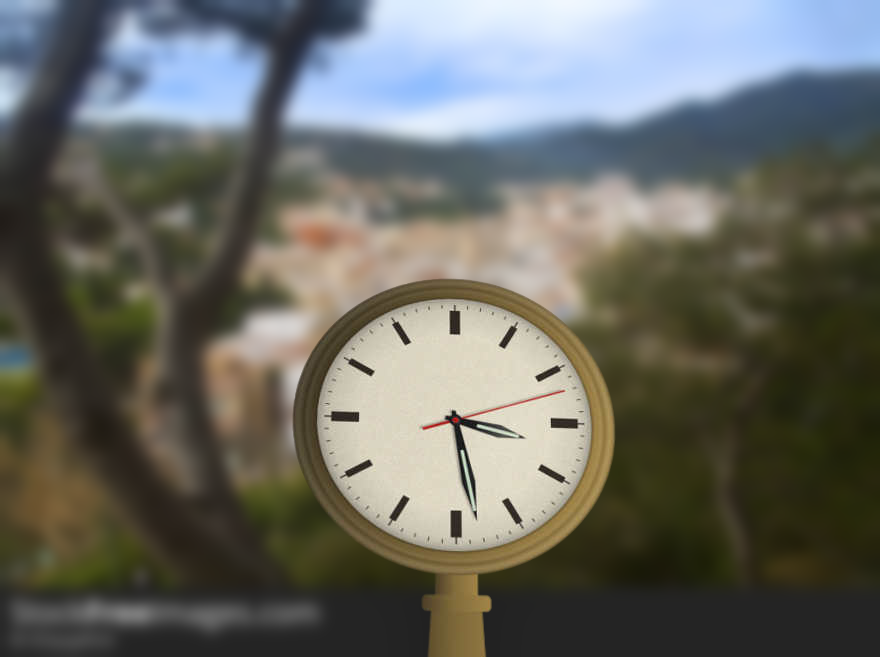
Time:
3h28m12s
